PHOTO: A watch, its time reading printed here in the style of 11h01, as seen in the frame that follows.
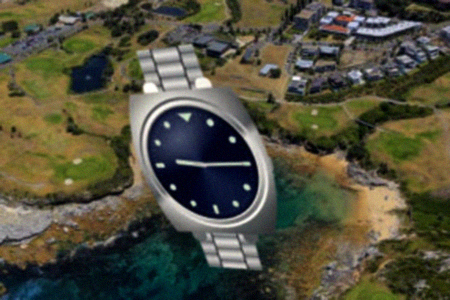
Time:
9h15
